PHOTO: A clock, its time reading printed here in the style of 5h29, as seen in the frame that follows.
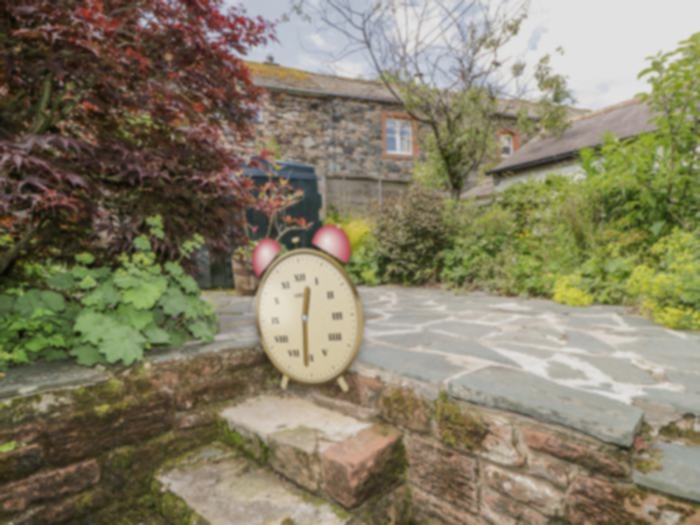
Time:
12h31
